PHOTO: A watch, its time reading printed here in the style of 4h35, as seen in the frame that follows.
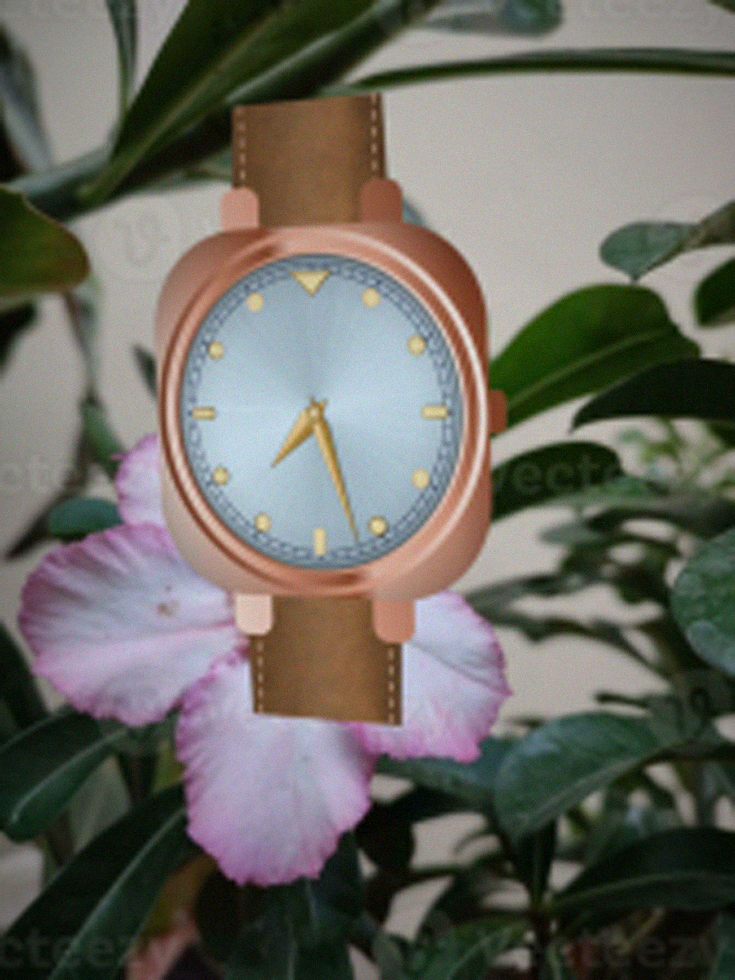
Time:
7h27
